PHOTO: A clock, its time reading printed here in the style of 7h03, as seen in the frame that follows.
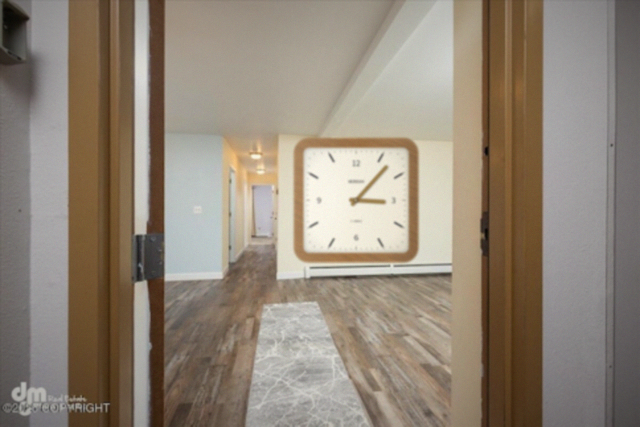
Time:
3h07
